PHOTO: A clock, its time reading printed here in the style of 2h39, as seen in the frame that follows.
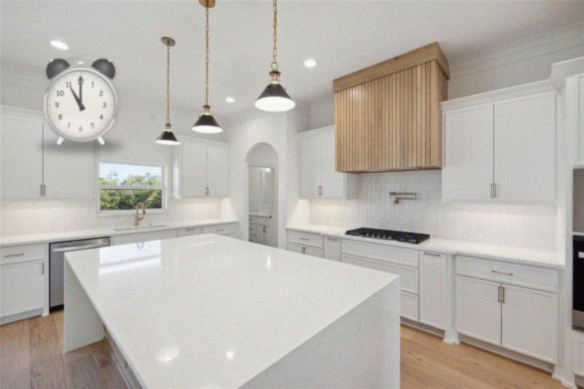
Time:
11h00
